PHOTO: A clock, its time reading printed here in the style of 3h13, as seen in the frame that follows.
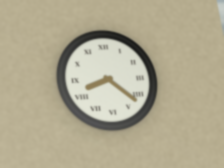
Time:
8h22
